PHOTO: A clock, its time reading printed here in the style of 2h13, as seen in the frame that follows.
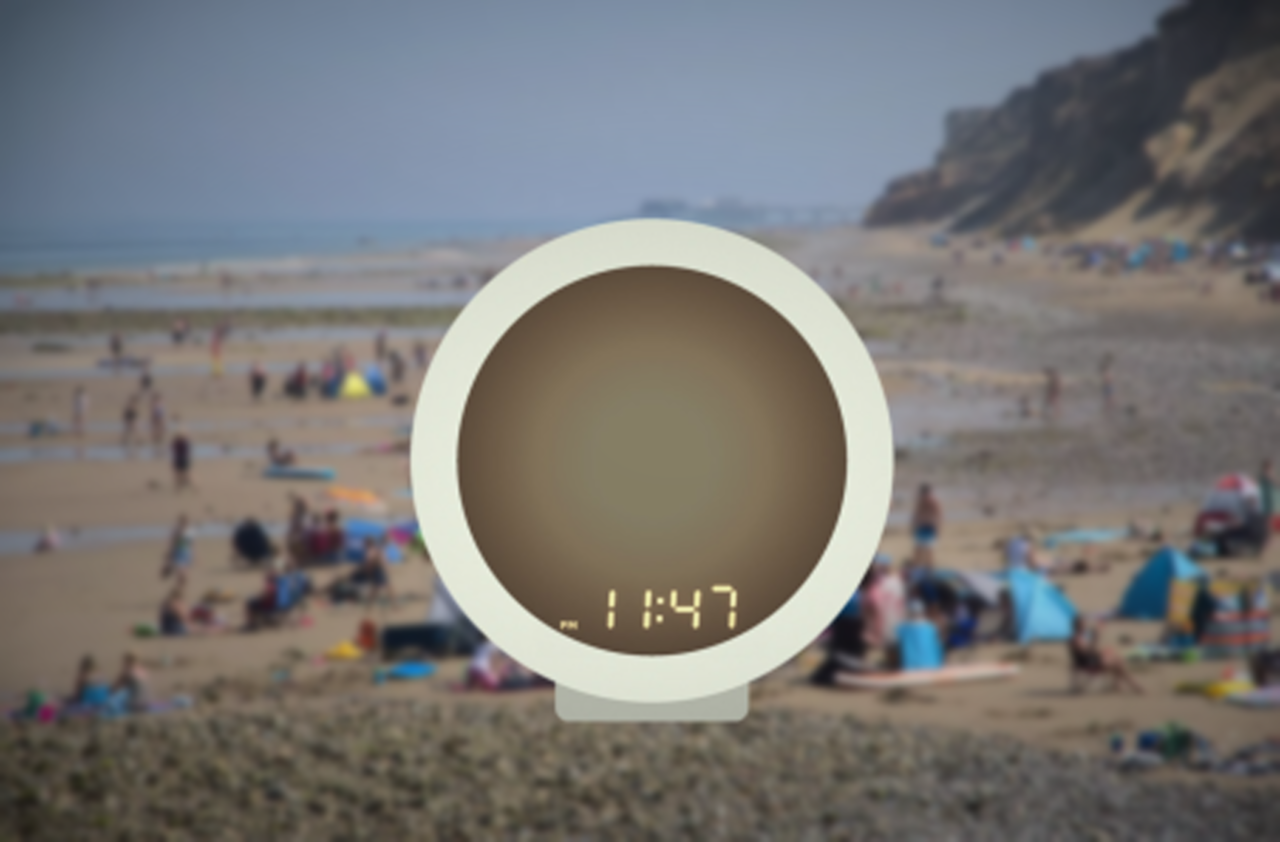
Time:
11h47
